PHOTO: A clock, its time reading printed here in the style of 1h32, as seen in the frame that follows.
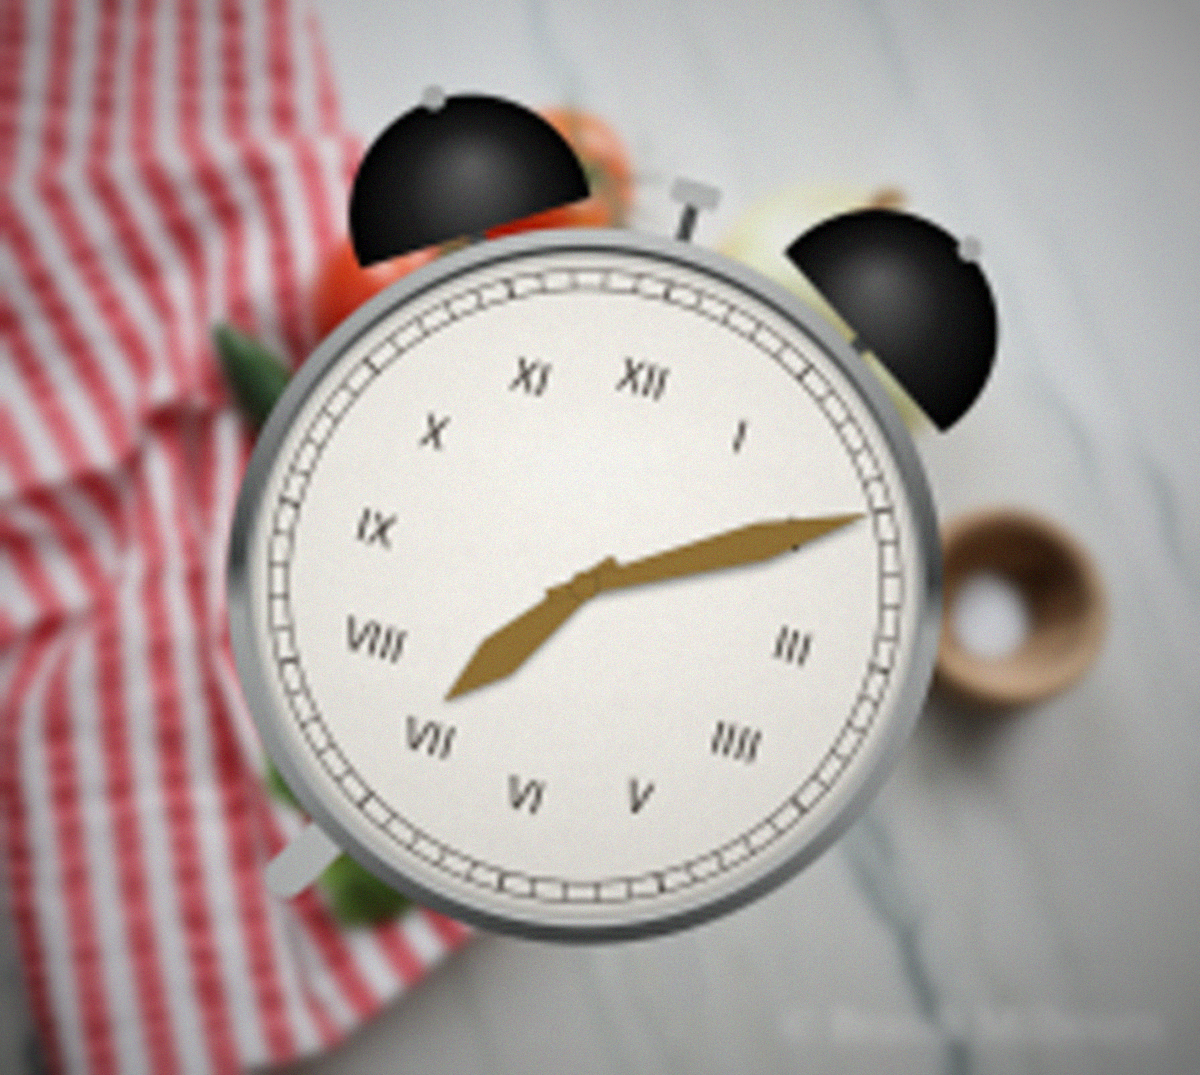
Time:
7h10
